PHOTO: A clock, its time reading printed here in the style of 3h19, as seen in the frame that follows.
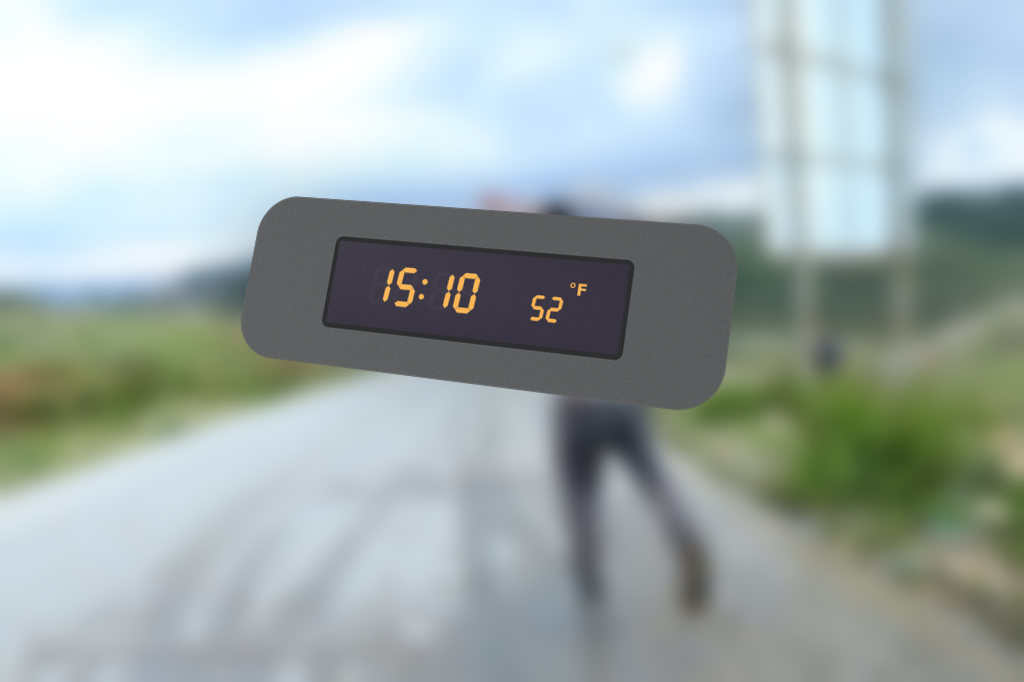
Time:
15h10
